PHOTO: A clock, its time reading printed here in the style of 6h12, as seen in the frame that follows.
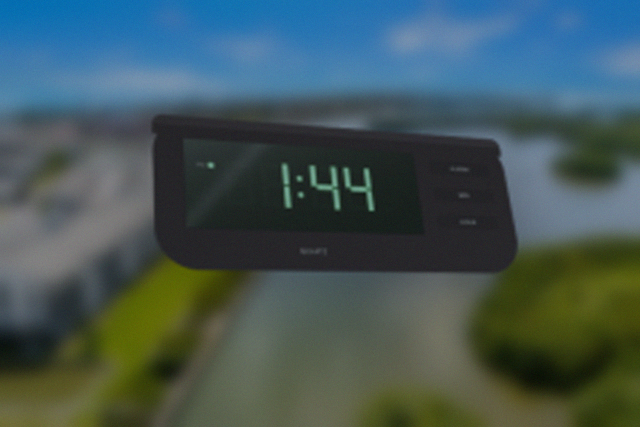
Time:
1h44
